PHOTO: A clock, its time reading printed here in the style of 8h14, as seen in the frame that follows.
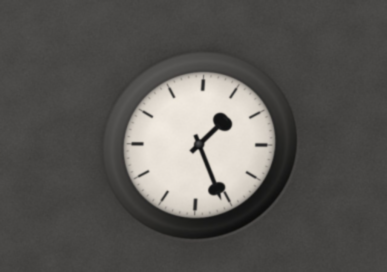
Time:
1h26
